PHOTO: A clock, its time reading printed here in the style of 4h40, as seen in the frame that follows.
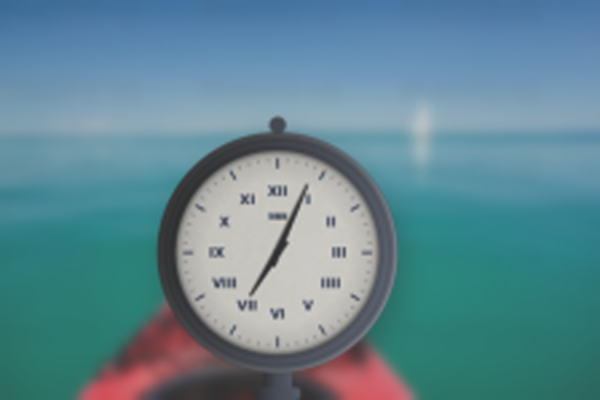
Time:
7h04
